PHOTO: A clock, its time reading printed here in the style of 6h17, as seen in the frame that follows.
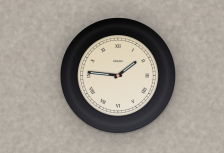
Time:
1h46
